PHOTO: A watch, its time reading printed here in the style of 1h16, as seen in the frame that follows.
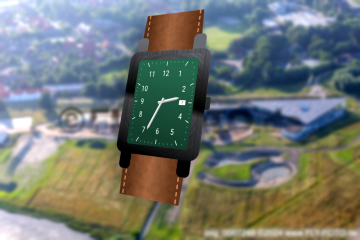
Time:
2h34
